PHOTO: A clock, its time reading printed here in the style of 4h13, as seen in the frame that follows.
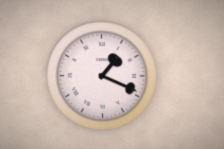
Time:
1h19
